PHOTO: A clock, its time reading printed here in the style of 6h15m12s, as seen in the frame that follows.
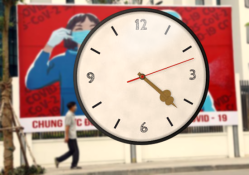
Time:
4h22m12s
